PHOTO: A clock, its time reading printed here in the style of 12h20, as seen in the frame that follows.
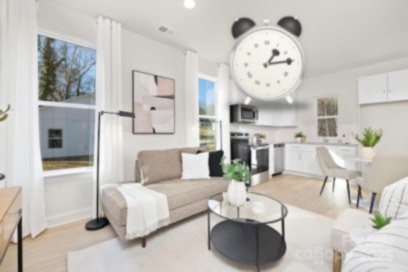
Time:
1h14
